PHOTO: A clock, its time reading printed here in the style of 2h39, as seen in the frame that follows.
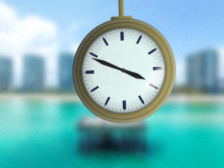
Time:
3h49
